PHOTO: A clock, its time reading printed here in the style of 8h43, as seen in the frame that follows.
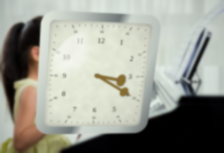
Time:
3h20
